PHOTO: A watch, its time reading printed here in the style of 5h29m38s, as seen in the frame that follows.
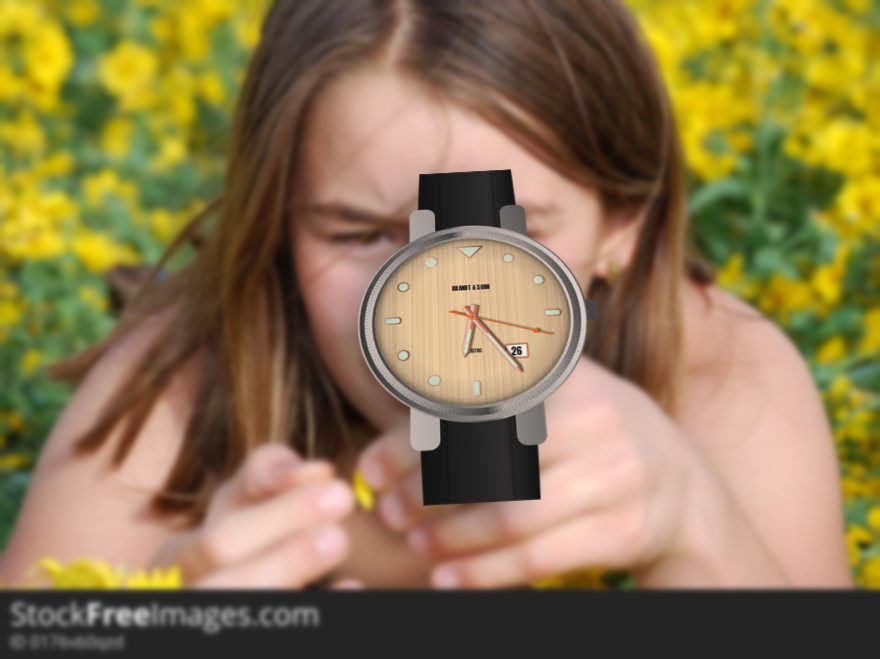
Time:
6h24m18s
